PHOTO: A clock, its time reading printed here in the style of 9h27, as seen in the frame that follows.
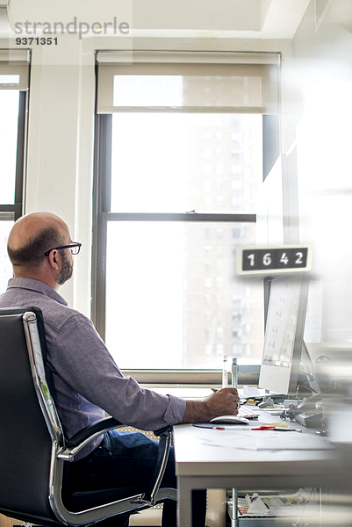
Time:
16h42
